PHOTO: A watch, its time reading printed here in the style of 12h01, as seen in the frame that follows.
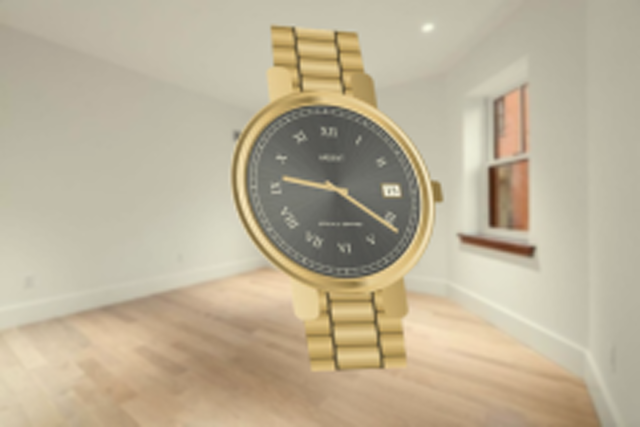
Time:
9h21
